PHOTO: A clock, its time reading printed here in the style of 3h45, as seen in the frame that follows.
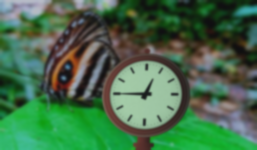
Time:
12h45
